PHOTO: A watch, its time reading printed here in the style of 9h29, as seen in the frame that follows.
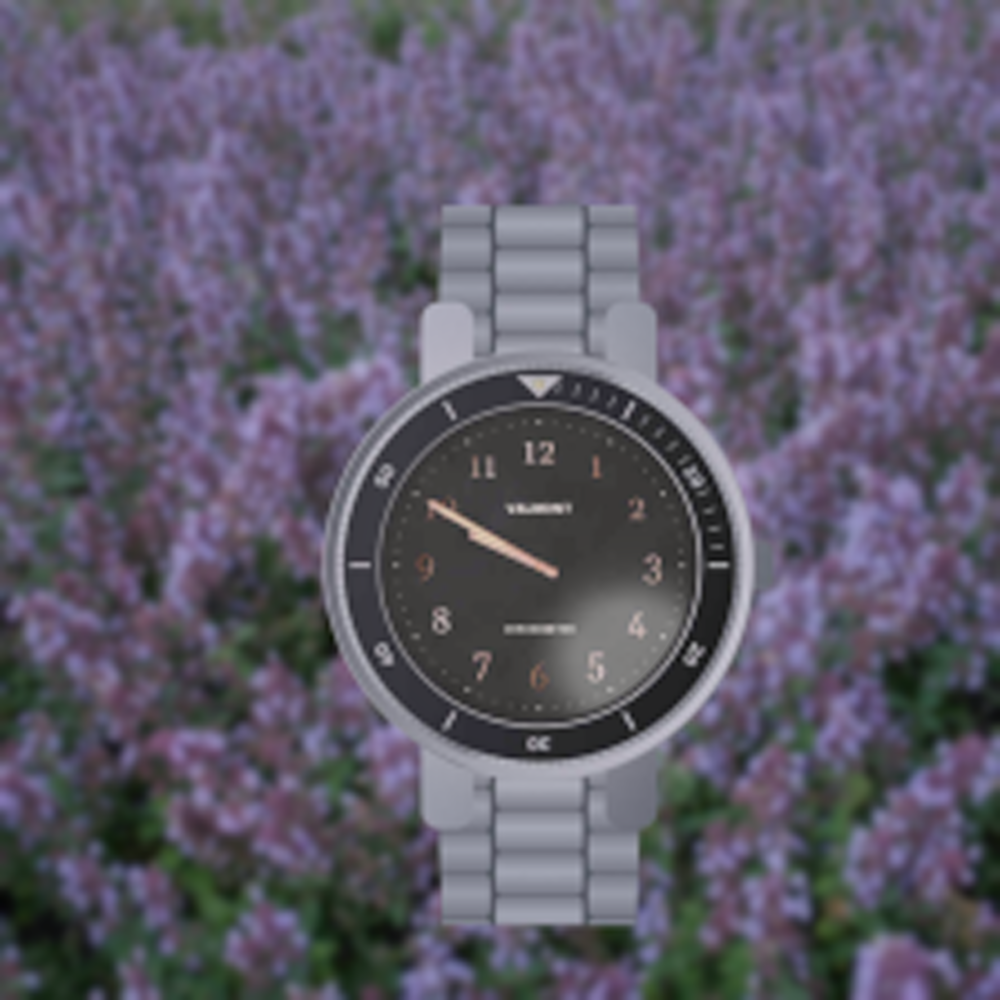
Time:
9h50
